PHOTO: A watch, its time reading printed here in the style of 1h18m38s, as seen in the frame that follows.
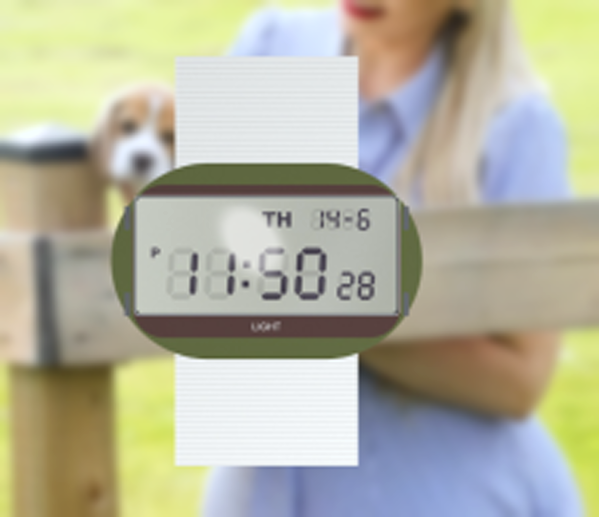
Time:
11h50m28s
